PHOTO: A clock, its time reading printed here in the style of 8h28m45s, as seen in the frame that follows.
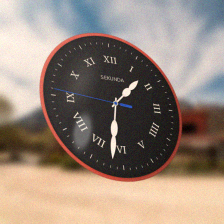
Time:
1h31m46s
